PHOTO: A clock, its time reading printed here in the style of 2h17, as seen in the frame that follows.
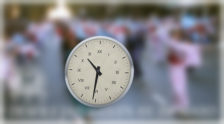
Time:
10h31
